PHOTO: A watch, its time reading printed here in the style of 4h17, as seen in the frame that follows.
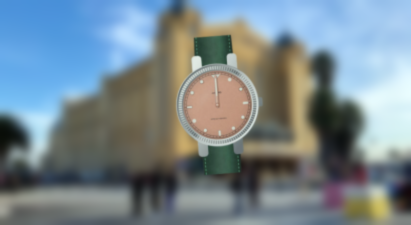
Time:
12h00
